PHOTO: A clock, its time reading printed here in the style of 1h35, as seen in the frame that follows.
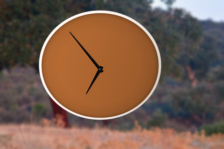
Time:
6h54
